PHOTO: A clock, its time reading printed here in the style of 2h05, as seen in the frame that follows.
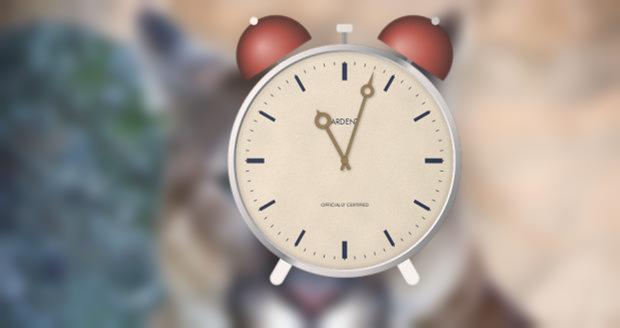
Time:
11h03
